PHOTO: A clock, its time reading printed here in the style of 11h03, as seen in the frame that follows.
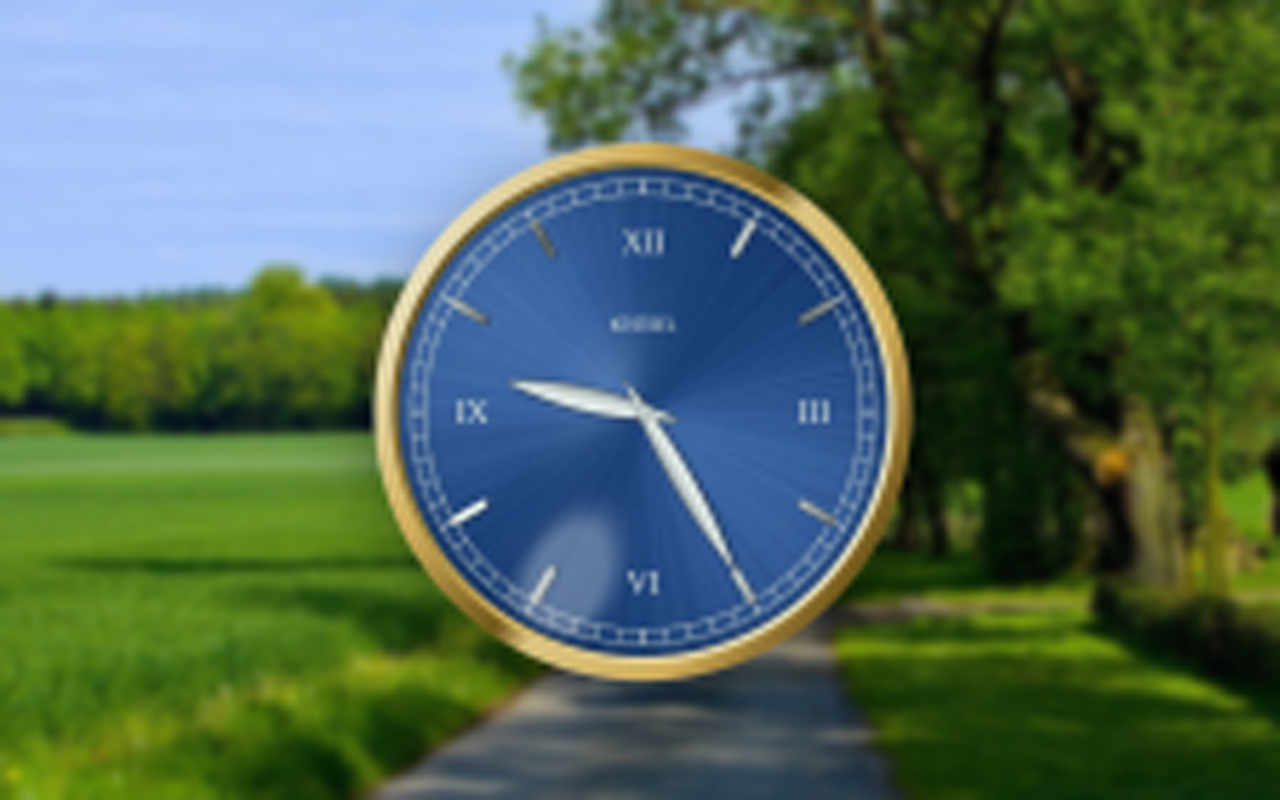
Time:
9h25
